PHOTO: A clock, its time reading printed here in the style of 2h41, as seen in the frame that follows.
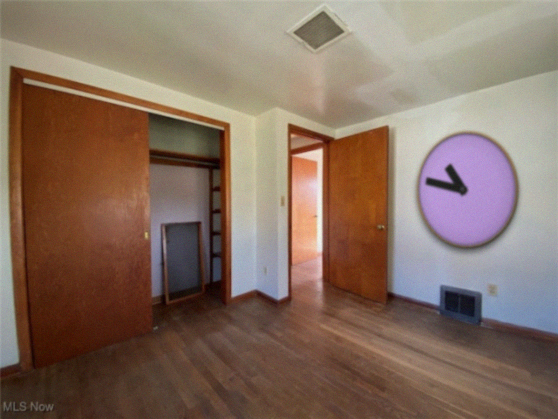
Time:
10h47
